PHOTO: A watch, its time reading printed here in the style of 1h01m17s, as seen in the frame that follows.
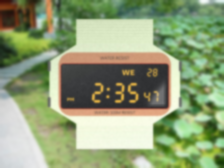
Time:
2h35m47s
